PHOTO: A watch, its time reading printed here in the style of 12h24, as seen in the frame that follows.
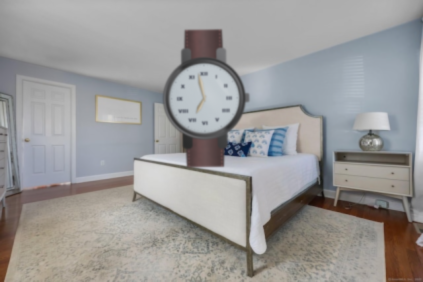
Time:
6h58
